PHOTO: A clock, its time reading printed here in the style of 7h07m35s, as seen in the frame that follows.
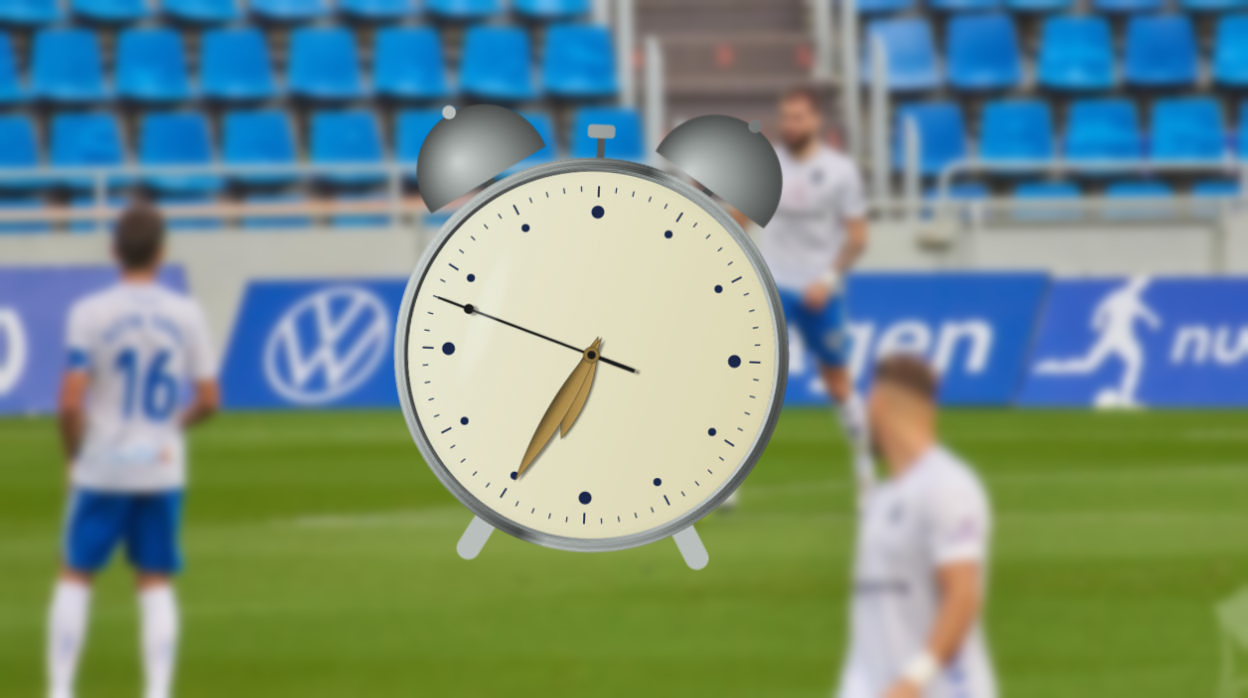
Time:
6h34m48s
